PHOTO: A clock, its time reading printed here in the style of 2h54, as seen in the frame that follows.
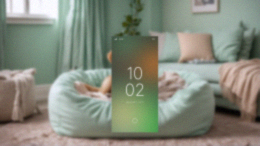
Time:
10h02
